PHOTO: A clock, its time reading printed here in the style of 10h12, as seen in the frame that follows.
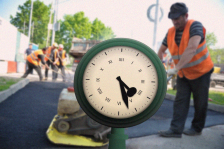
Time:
4h27
